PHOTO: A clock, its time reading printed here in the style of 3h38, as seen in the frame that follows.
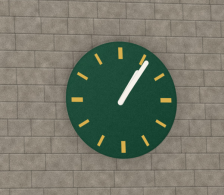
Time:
1h06
